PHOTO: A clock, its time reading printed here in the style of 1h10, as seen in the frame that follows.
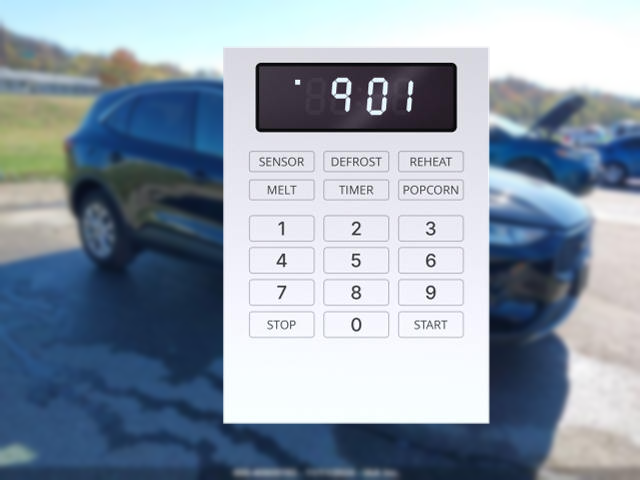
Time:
9h01
